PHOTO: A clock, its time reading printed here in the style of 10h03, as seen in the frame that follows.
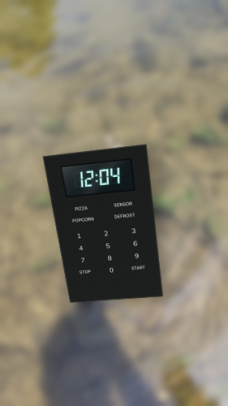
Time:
12h04
